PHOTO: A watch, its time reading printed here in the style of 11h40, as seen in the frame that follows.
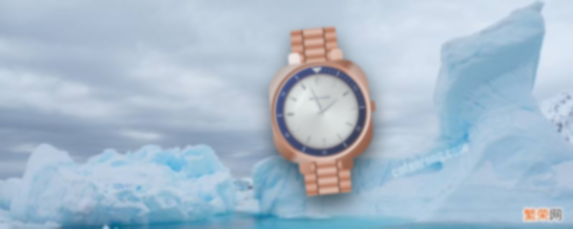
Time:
1h57
